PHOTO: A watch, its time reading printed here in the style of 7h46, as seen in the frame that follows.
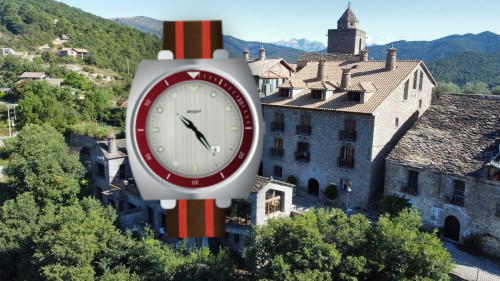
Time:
10h24
